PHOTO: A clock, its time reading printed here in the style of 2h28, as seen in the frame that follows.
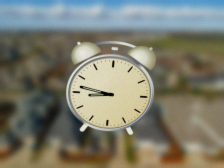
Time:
8h47
